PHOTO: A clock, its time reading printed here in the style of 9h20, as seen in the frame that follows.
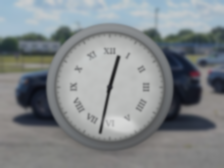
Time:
12h32
